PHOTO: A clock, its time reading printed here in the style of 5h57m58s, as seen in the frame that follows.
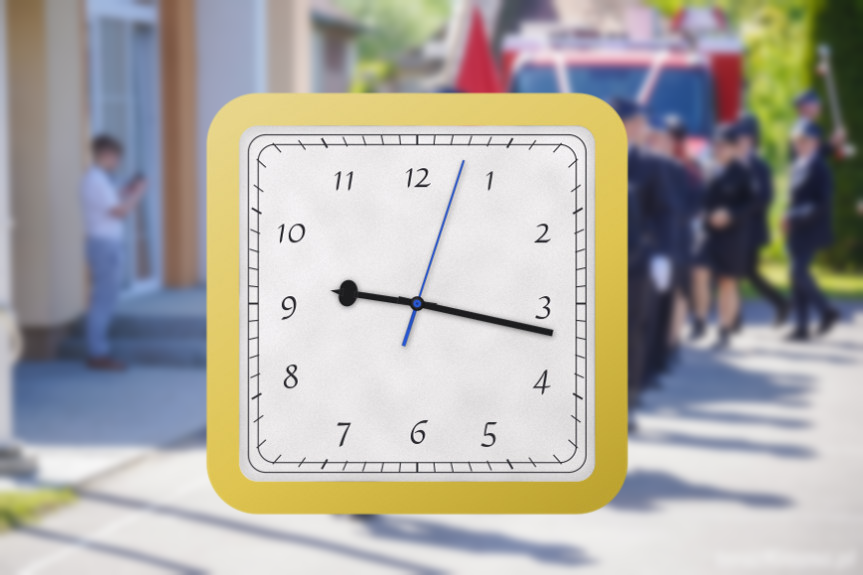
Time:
9h17m03s
